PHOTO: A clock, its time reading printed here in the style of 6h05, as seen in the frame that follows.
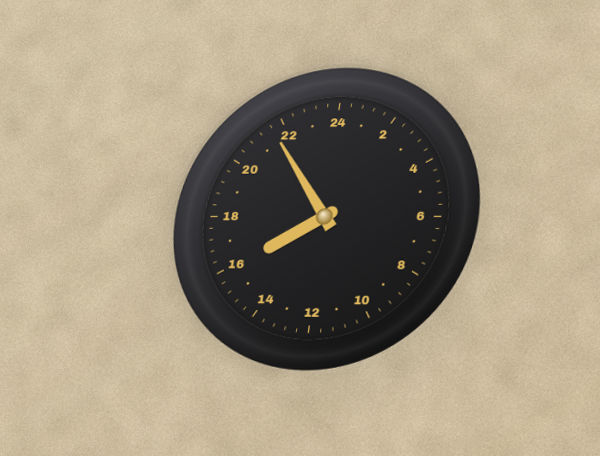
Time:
15h54
